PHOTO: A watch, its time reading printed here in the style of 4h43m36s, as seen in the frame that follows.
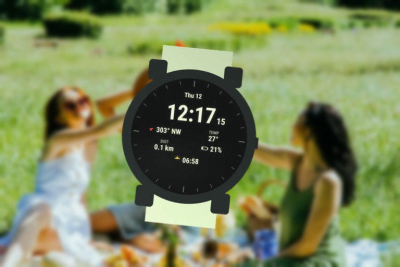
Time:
12h17m15s
